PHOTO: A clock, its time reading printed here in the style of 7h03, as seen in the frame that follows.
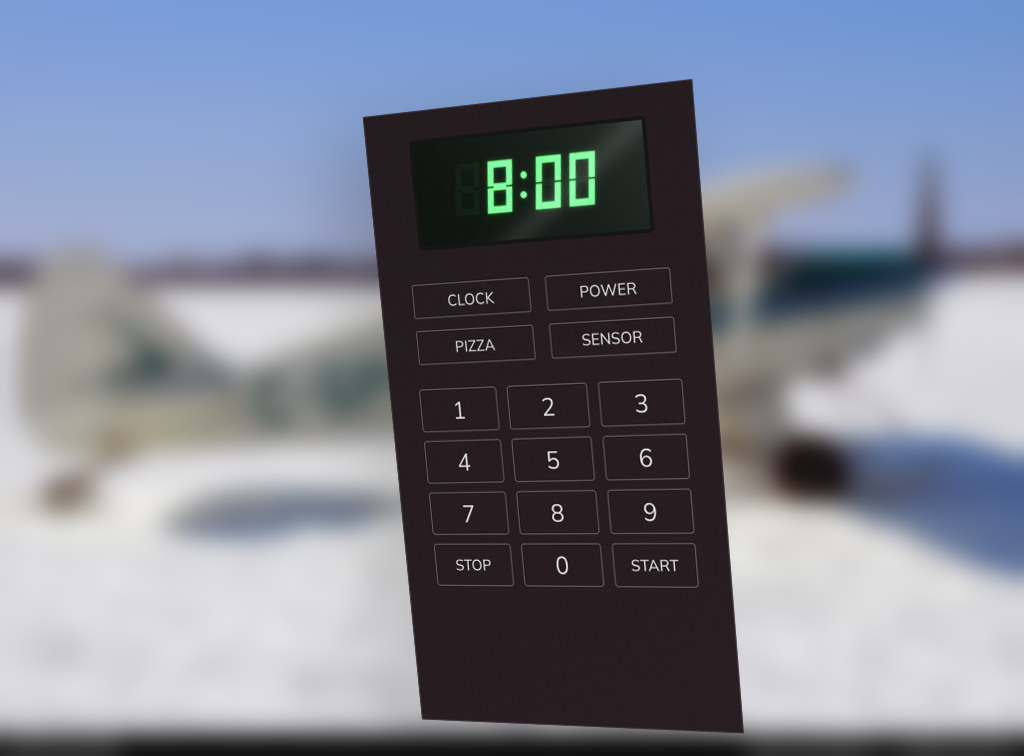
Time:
8h00
